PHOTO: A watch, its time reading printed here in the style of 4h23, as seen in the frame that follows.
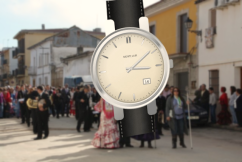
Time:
3h09
